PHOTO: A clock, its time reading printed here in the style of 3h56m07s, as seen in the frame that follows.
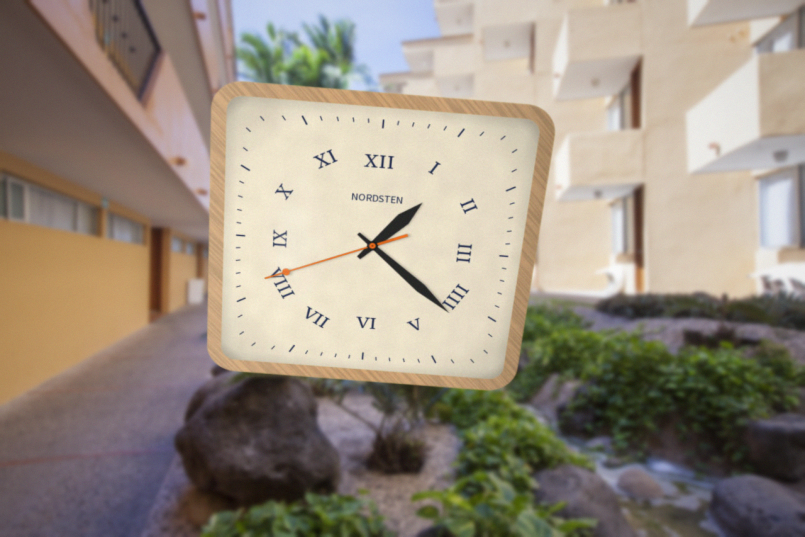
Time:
1h21m41s
